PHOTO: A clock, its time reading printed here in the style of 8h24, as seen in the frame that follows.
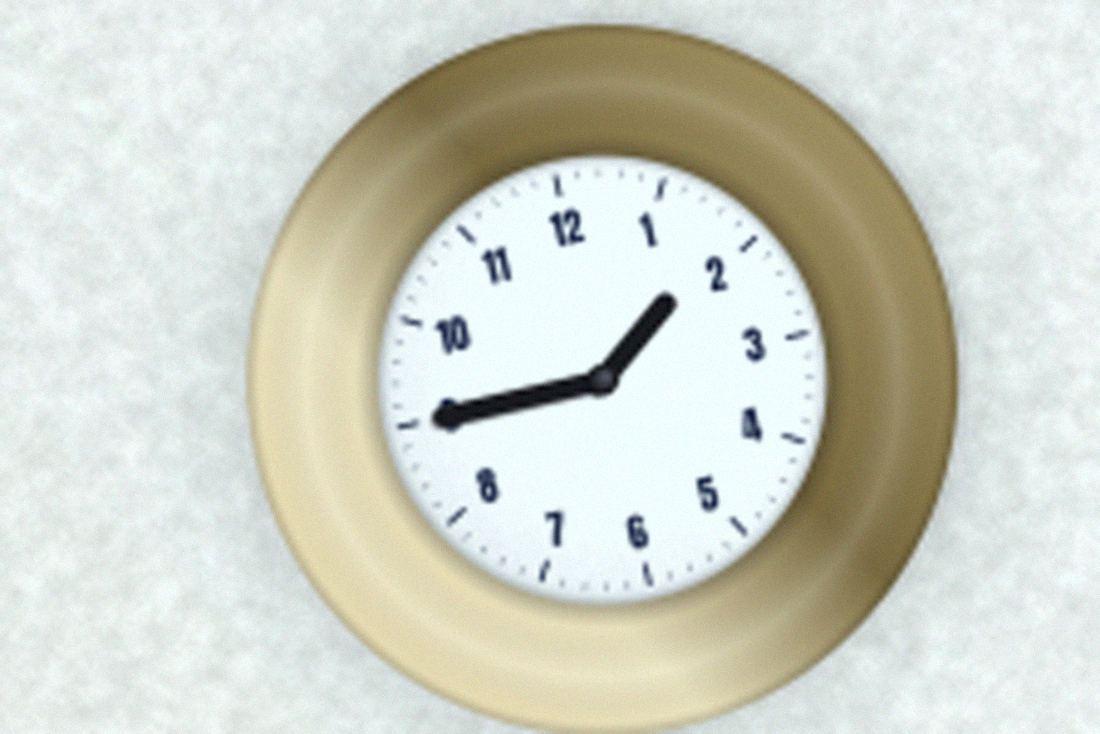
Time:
1h45
